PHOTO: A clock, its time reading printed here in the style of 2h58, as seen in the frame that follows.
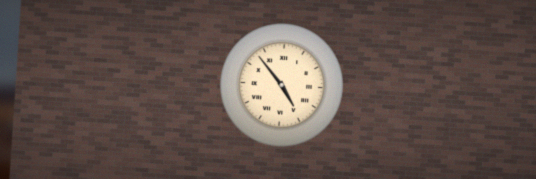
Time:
4h53
